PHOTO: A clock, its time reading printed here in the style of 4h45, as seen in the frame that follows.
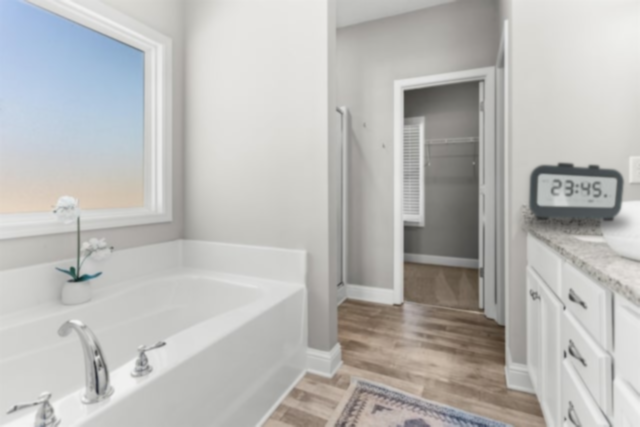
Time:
23h45
